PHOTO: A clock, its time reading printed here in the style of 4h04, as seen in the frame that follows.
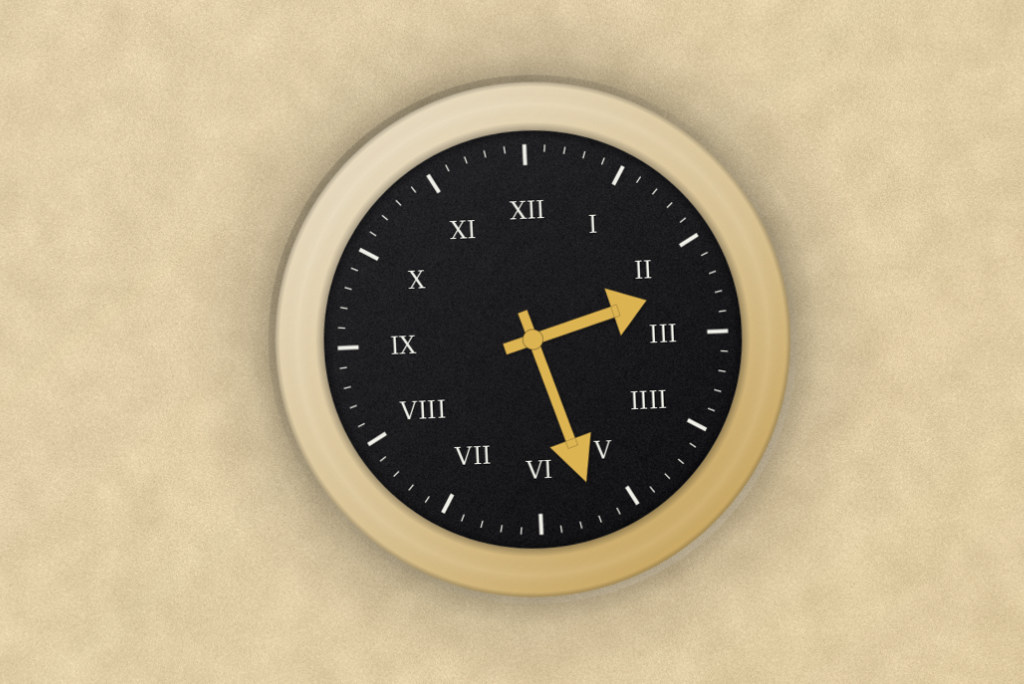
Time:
2h27
